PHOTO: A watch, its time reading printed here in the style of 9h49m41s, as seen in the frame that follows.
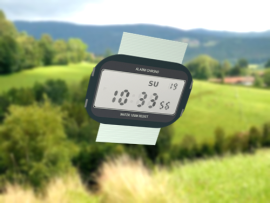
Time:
10h33m56s
